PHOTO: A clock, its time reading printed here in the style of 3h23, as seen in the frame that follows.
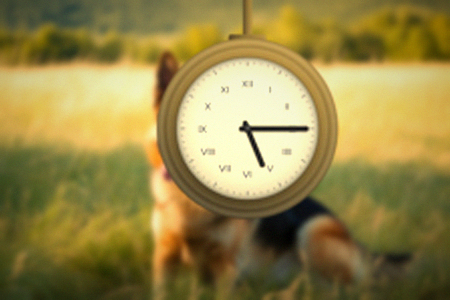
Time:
5h15
